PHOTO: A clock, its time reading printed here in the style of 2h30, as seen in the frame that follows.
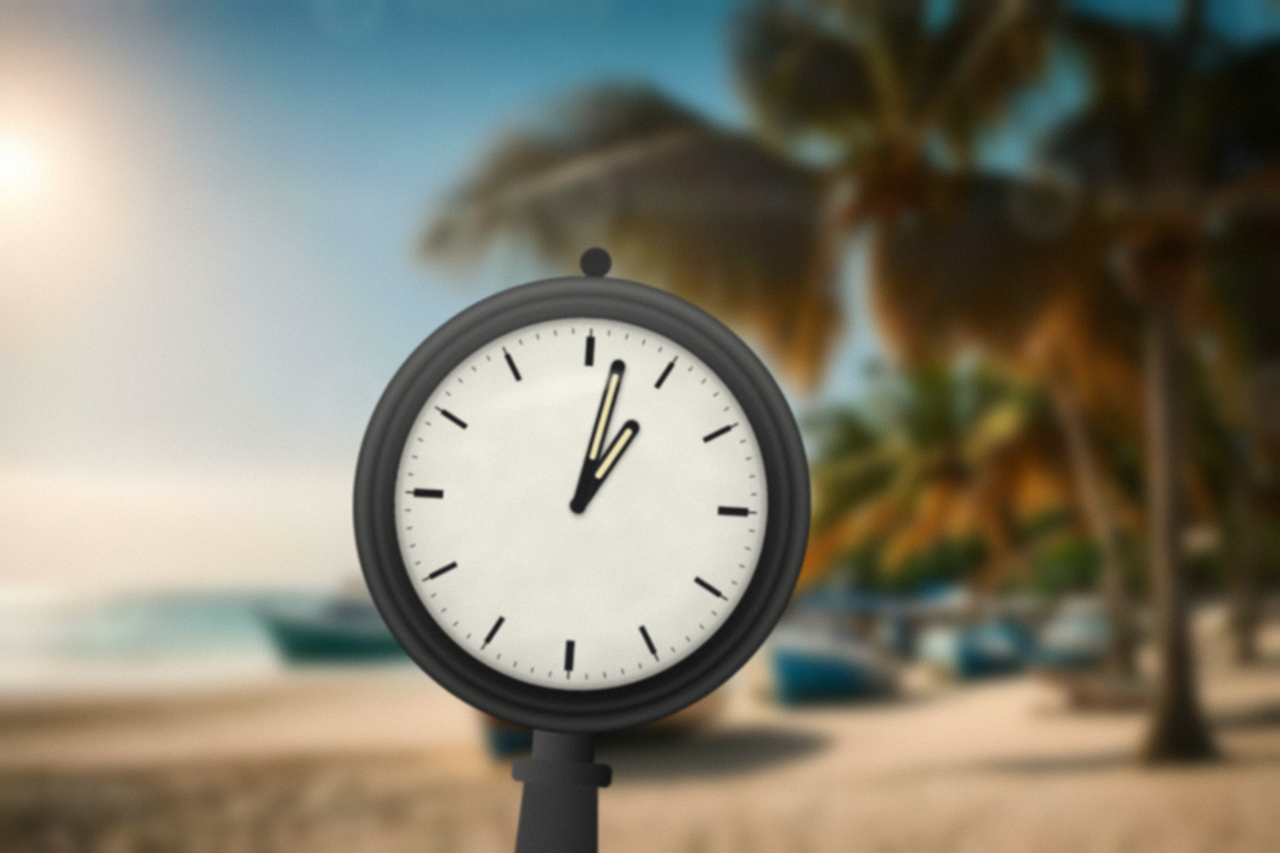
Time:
1h02
